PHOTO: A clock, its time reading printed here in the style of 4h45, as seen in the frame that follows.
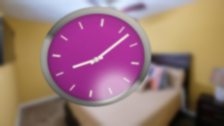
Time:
8h07
